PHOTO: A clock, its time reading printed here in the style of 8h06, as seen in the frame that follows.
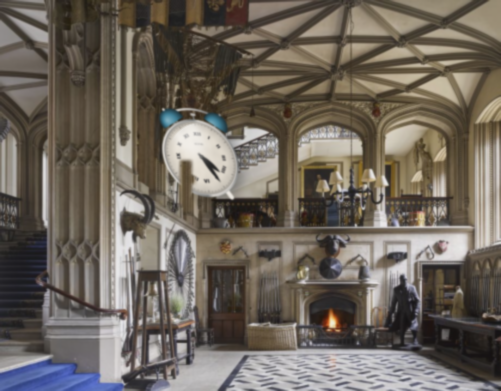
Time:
4h25
